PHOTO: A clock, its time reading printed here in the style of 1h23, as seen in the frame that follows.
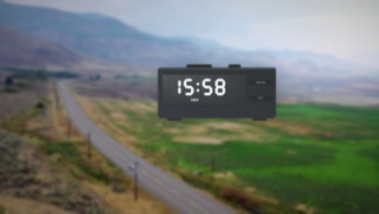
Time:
15h58
